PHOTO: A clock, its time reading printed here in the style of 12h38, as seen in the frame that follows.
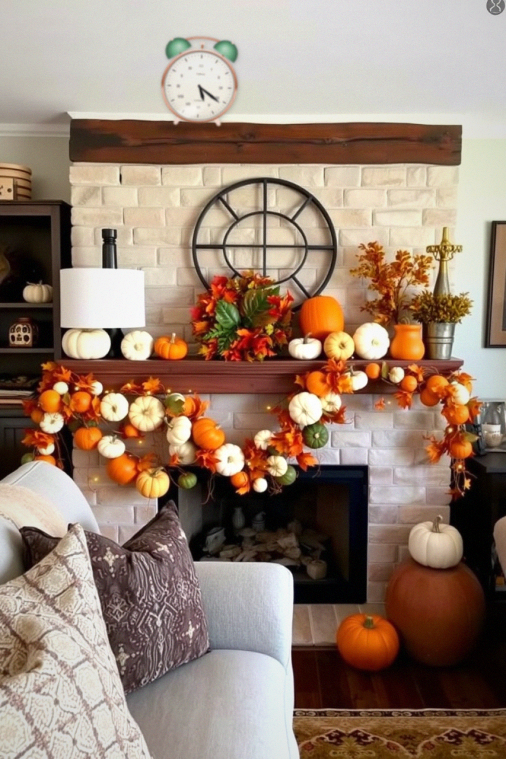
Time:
5h21
